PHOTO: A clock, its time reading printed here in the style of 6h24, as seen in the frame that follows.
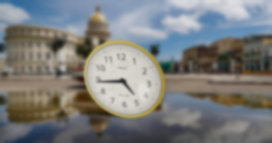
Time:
4h44
